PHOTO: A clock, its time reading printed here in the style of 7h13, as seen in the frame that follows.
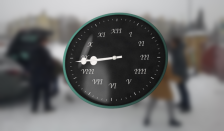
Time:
8h44
